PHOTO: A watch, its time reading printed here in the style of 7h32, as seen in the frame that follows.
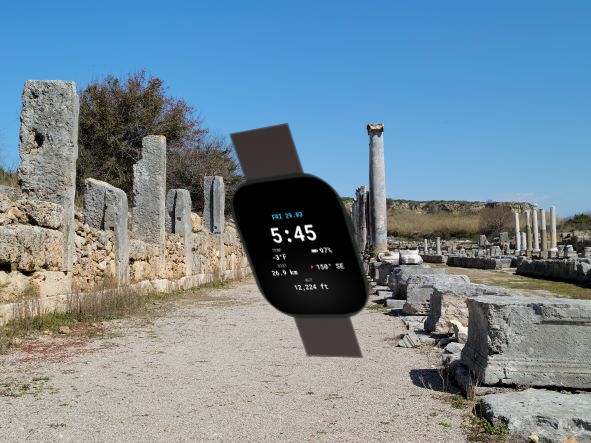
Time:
5h45
